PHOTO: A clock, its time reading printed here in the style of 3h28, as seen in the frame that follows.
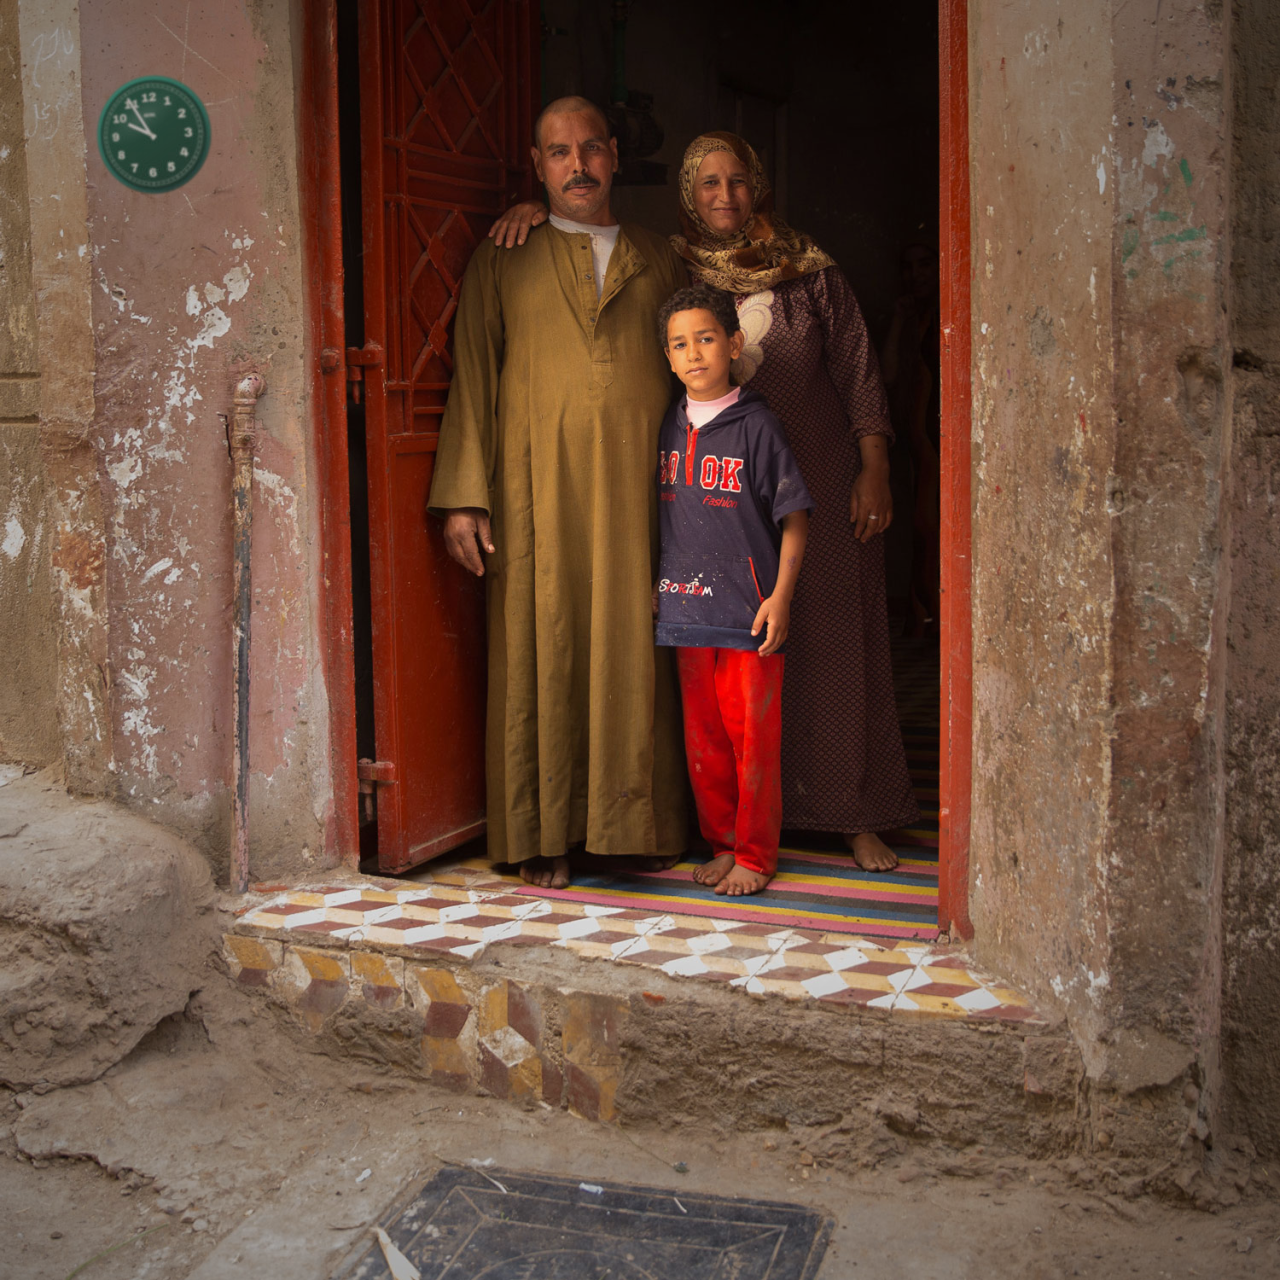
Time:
9h55
